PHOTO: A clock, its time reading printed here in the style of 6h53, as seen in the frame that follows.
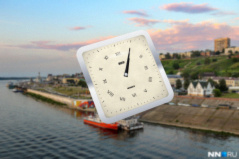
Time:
1h05
